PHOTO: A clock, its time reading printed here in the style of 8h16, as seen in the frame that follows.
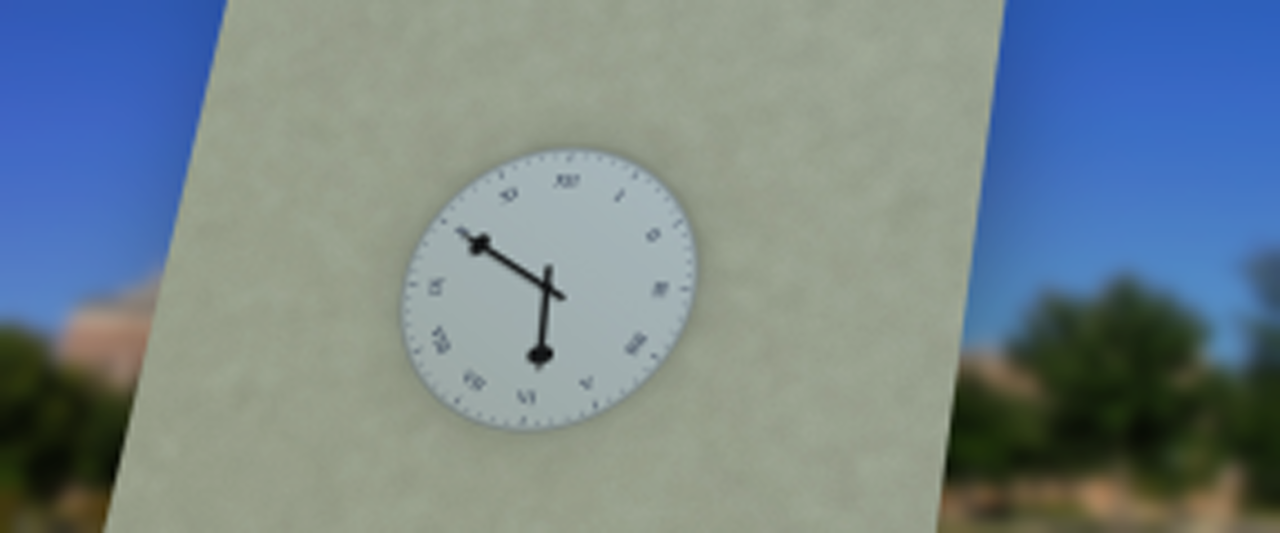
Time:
5h50
